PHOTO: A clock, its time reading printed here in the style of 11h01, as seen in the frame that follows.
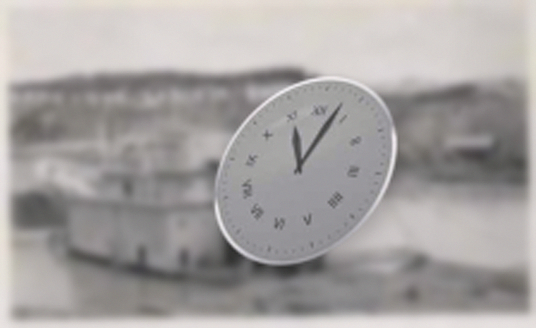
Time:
11h03
